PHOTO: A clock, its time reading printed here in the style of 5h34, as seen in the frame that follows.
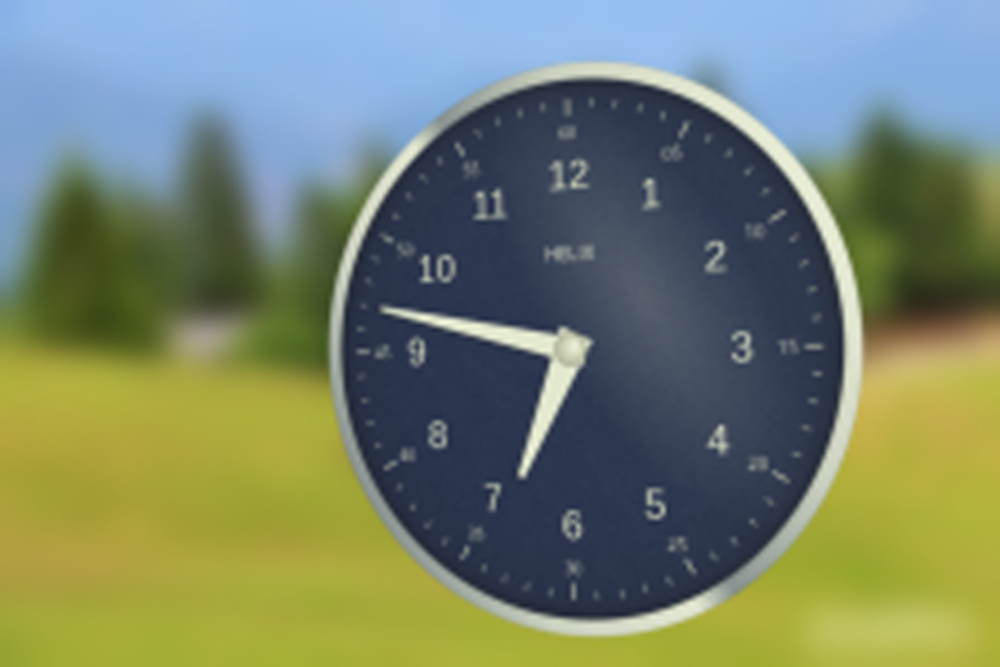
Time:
6h47
